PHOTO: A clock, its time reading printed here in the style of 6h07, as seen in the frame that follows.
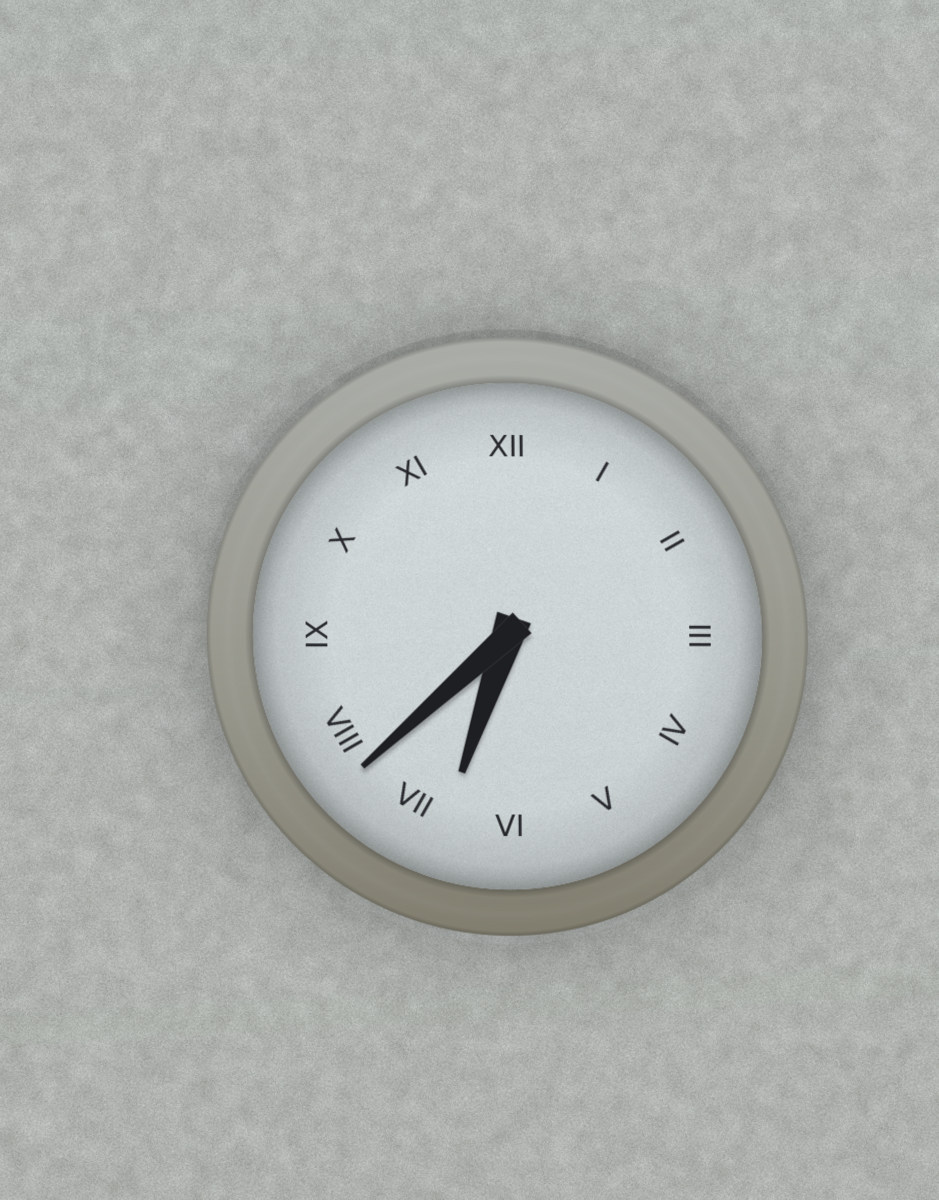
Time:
6h38
